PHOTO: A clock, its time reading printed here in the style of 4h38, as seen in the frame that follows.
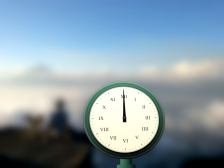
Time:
12h00
